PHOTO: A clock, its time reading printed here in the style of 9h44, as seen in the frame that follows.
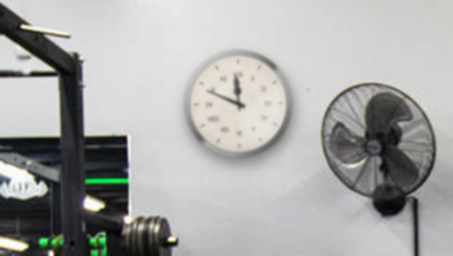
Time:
11h49
